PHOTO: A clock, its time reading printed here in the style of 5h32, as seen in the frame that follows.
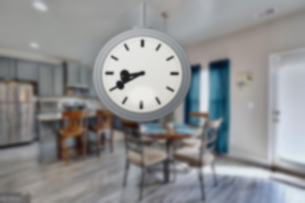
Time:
8h40
